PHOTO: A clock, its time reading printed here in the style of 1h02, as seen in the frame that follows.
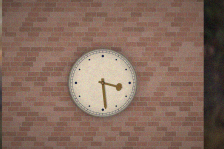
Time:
3h29
